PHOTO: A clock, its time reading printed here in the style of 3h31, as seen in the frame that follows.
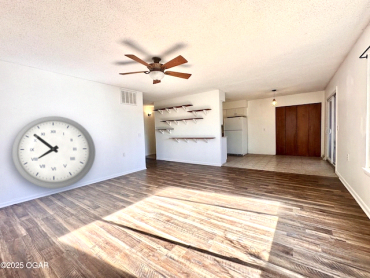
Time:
7h52
